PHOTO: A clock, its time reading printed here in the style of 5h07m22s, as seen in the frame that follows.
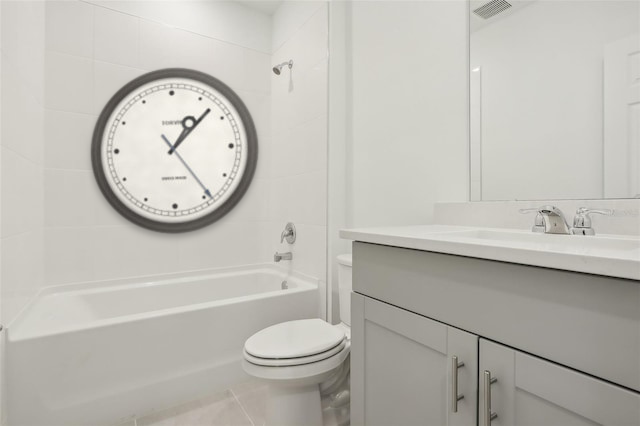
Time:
1h07m24s
